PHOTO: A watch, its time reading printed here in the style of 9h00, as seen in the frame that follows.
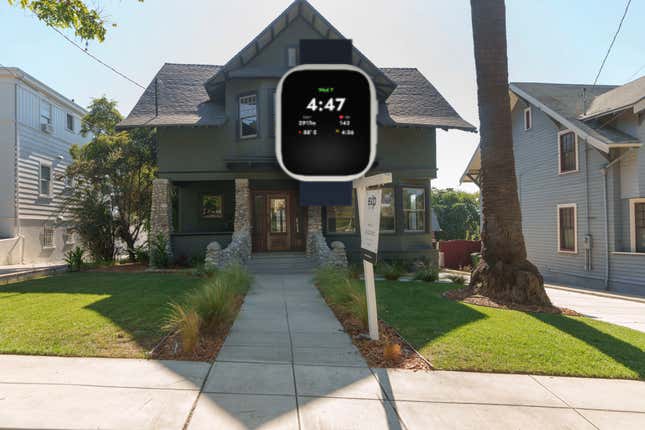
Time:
4h47
